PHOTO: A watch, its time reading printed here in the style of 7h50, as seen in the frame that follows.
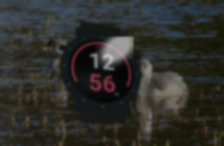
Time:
12h56
